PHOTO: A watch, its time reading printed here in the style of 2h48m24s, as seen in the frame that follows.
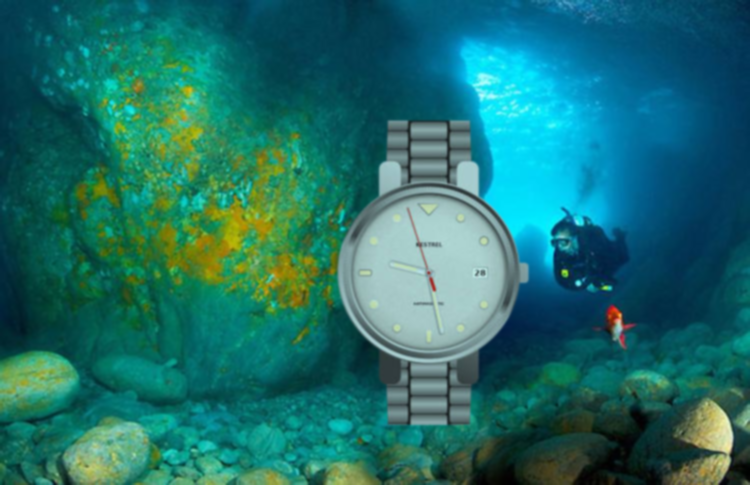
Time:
9h27m57s
